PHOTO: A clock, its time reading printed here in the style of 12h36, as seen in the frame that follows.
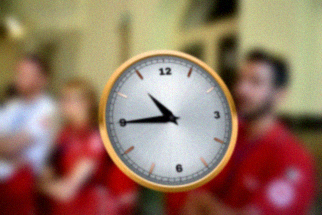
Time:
10h45
